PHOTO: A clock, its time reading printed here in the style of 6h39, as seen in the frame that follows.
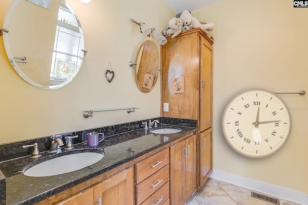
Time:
12h14
